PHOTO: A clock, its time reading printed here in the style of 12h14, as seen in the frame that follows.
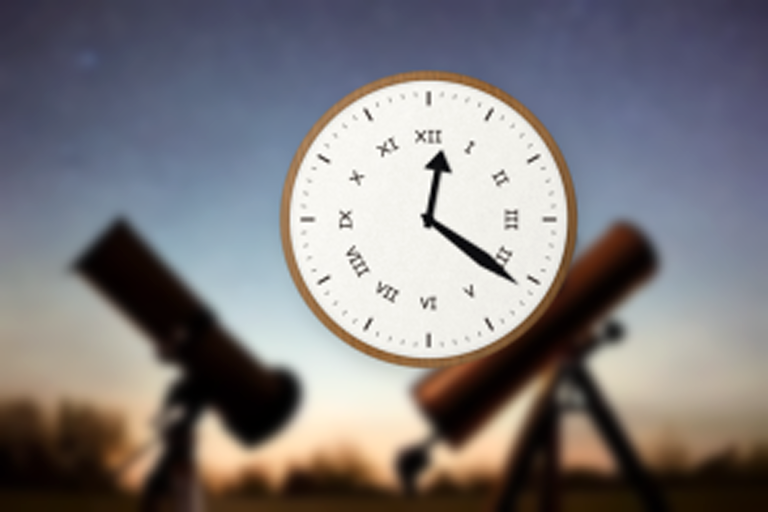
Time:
12h21
